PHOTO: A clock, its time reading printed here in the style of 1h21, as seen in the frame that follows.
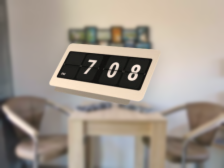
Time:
7h08
